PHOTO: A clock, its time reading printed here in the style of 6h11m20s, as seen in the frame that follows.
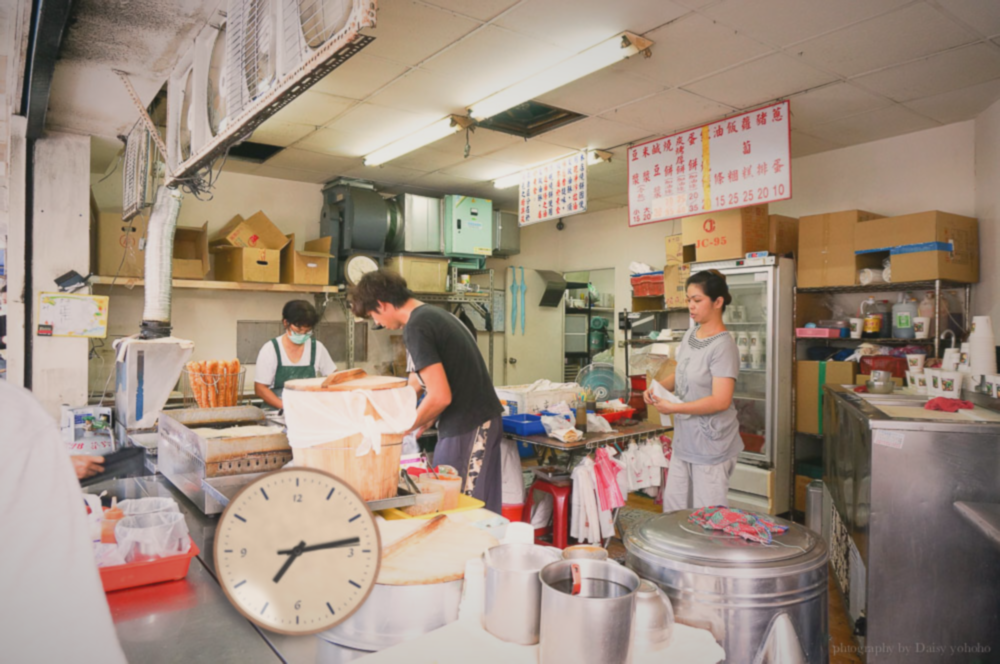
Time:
7h13m14s
